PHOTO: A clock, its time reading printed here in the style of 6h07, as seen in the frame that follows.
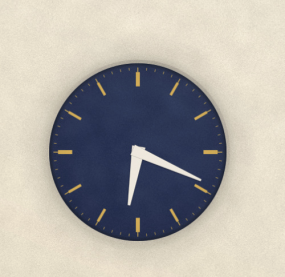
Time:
6h19
